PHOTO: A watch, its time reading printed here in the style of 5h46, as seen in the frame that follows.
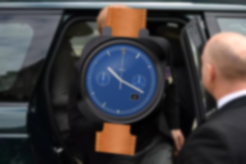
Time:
10h19
